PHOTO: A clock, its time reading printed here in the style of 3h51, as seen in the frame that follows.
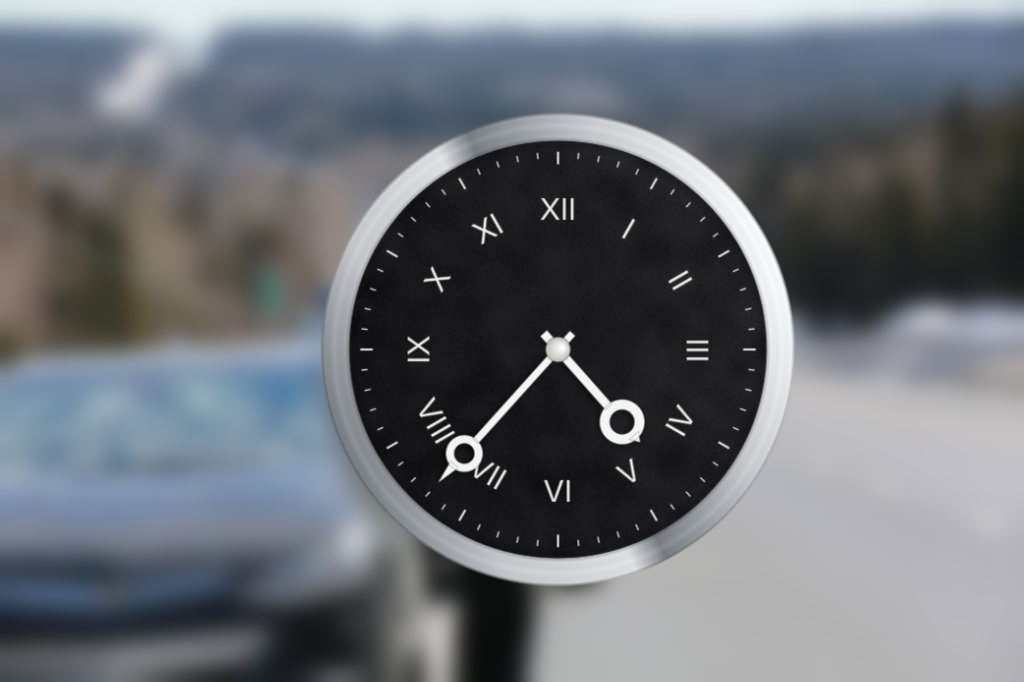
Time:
4h37
